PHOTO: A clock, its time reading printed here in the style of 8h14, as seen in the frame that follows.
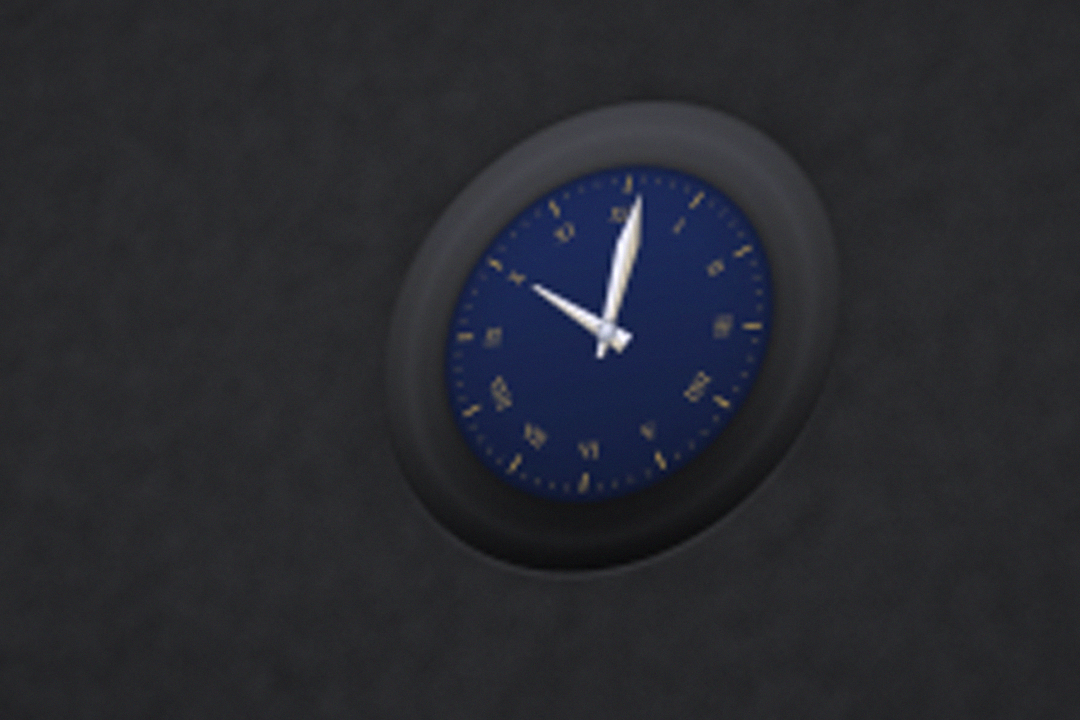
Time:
10h01
